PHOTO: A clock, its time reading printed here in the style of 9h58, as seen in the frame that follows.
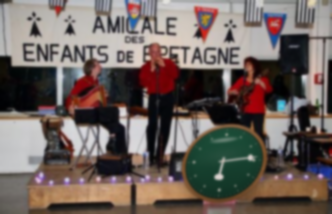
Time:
6h14
